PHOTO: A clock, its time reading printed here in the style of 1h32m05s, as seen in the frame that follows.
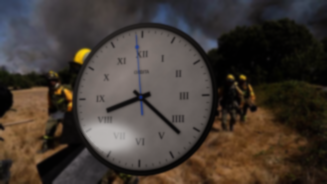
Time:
8h21m59s
